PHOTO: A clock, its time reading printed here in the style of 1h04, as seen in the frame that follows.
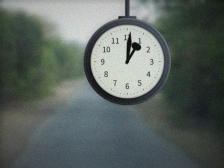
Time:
1h01
